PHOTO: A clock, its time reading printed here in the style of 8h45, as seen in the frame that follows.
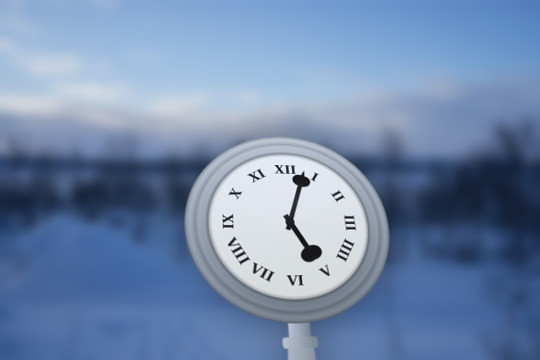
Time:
5h03
